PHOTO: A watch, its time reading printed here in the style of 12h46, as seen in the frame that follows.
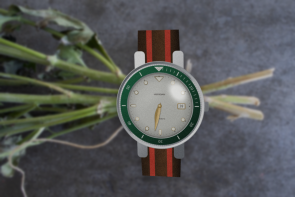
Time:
6h32
